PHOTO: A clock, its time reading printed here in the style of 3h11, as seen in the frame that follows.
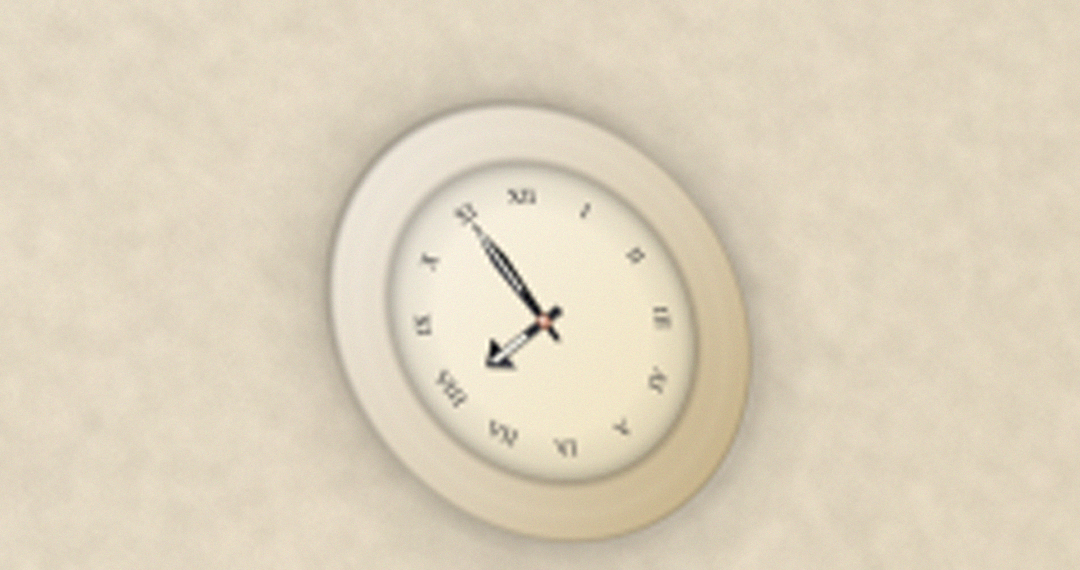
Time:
7h55
